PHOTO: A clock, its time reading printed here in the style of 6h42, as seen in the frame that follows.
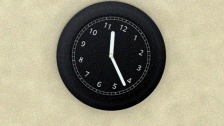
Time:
11h22
